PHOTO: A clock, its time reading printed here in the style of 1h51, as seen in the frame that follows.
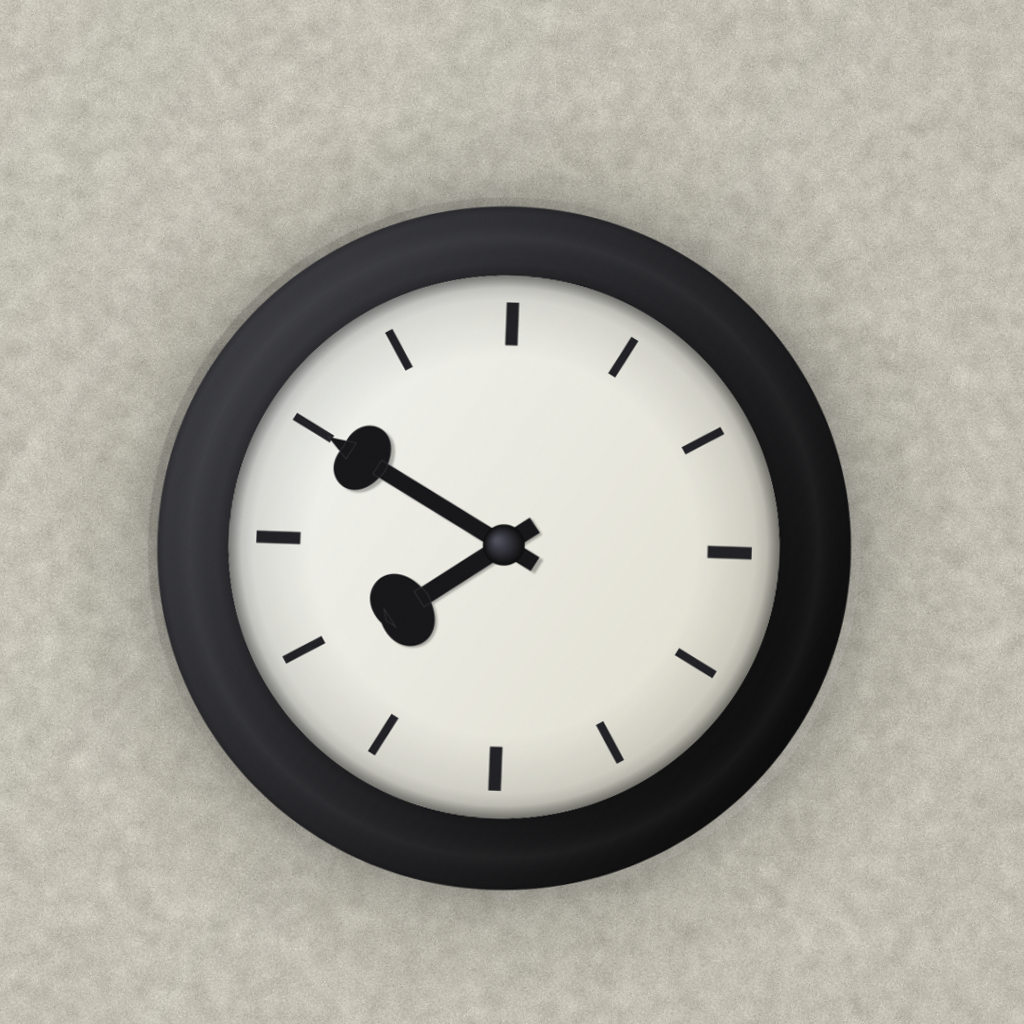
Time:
7h50
